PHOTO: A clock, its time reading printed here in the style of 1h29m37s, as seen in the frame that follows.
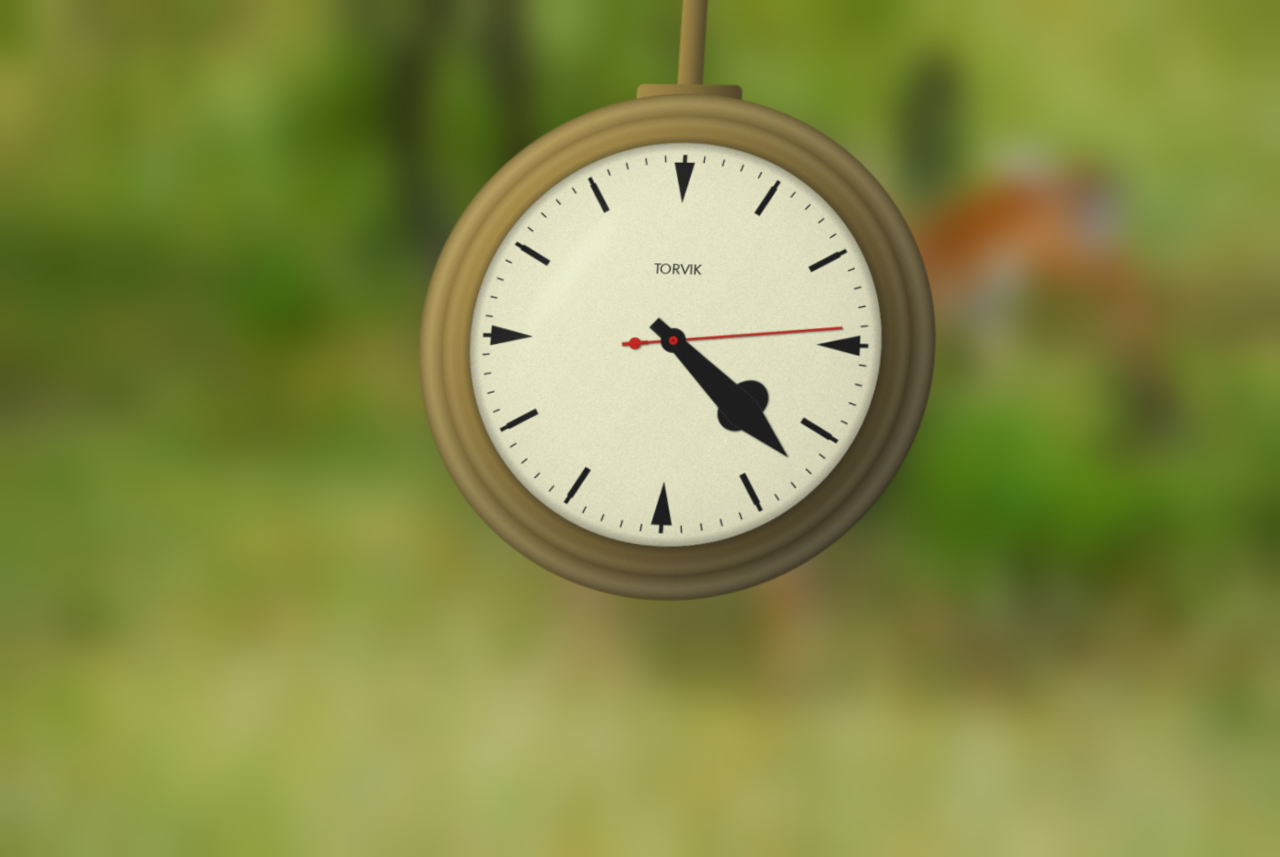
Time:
4h22m14s
